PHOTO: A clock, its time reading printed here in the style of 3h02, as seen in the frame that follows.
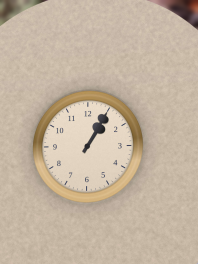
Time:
1h05
